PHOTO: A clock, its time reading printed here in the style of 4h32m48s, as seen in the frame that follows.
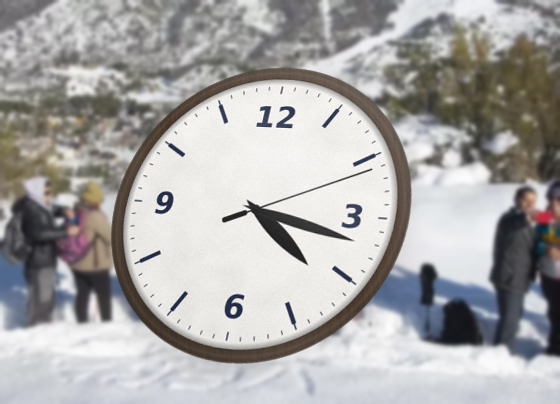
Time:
4h17m11s
